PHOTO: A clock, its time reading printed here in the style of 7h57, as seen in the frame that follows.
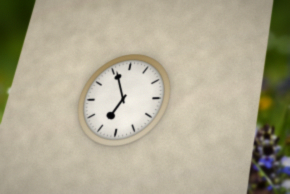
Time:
6h56
